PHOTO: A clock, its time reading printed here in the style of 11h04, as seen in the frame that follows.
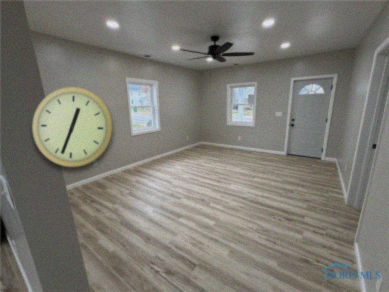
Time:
12h33
